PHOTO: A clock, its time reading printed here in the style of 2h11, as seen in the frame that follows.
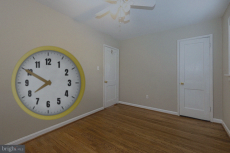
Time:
7h50
